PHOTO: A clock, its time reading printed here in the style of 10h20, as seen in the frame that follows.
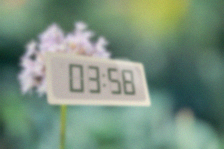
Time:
3h58
